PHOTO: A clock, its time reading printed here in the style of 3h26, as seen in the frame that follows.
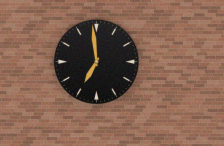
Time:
6h59
